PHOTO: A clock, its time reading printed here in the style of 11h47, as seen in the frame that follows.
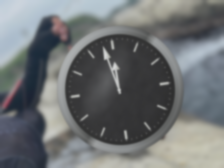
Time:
11h58
